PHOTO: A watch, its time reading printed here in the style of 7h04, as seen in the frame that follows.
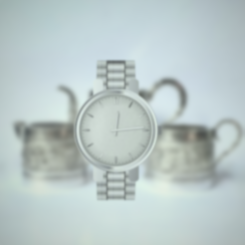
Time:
12h14
